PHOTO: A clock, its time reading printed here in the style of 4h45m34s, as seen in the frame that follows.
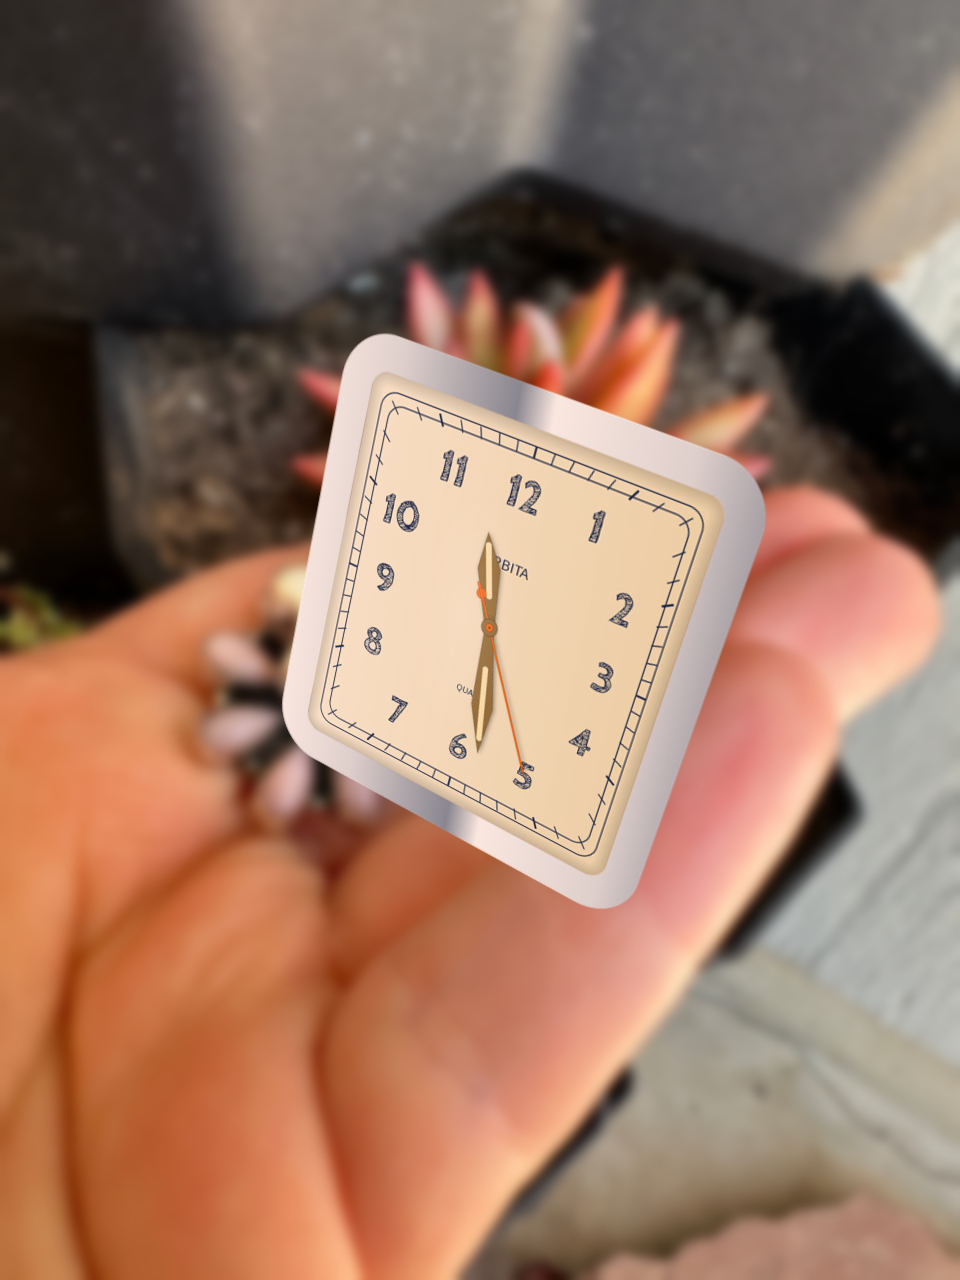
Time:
11h28m25s
